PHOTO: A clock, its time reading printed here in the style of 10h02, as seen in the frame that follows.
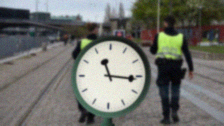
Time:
11h16
